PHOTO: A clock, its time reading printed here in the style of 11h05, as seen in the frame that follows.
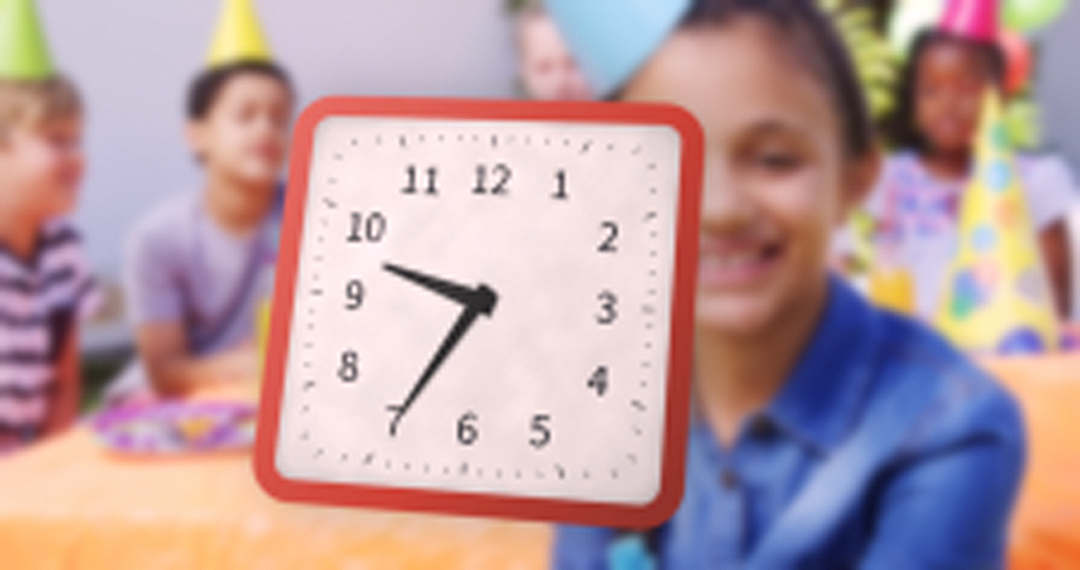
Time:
9h35
